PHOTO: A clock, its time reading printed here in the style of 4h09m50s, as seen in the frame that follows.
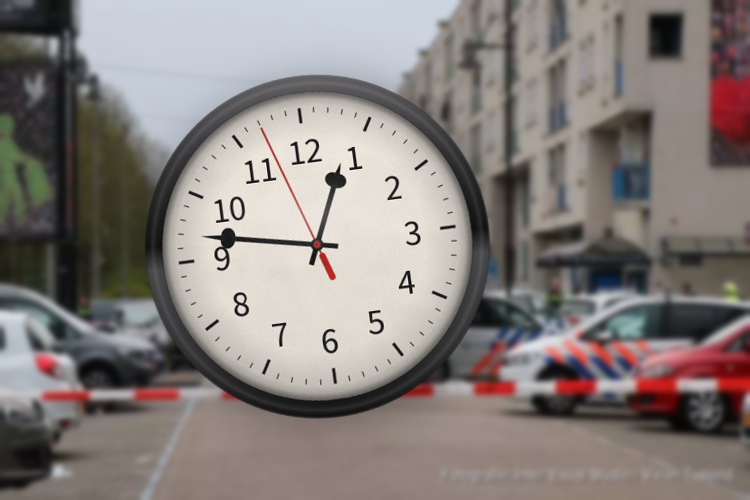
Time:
12h46m57s
